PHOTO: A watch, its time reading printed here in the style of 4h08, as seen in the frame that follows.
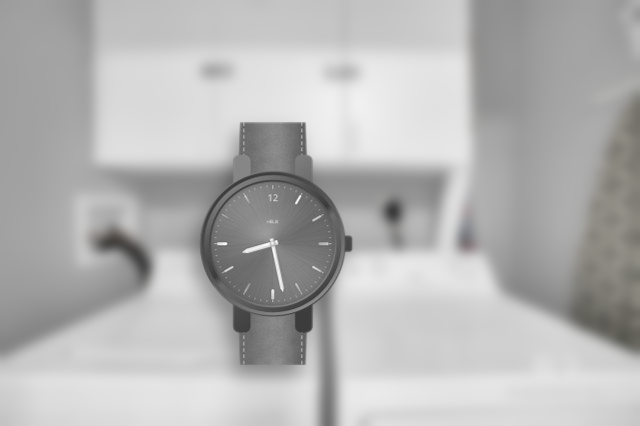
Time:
8h28
